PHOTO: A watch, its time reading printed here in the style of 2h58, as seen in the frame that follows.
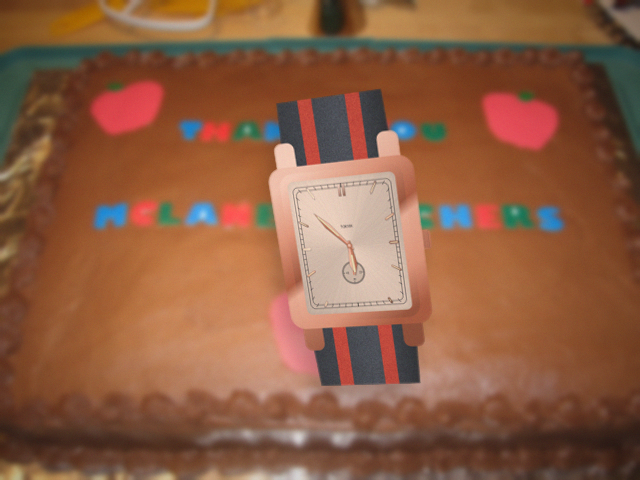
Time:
5h53
